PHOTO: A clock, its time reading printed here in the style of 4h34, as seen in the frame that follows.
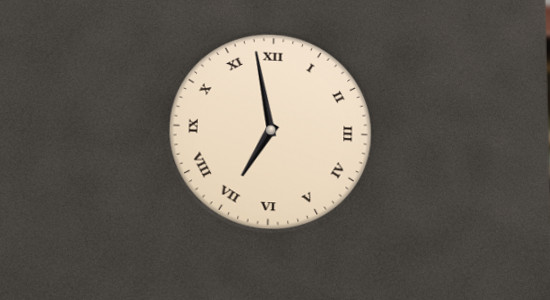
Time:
6h58
